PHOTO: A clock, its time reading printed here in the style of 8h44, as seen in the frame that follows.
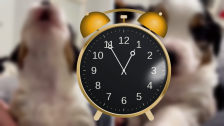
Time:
12h55
